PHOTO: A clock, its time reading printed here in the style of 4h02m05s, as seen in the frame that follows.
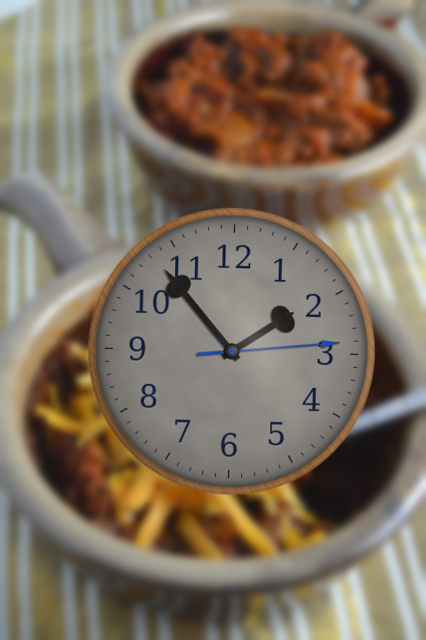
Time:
1h53m14s
